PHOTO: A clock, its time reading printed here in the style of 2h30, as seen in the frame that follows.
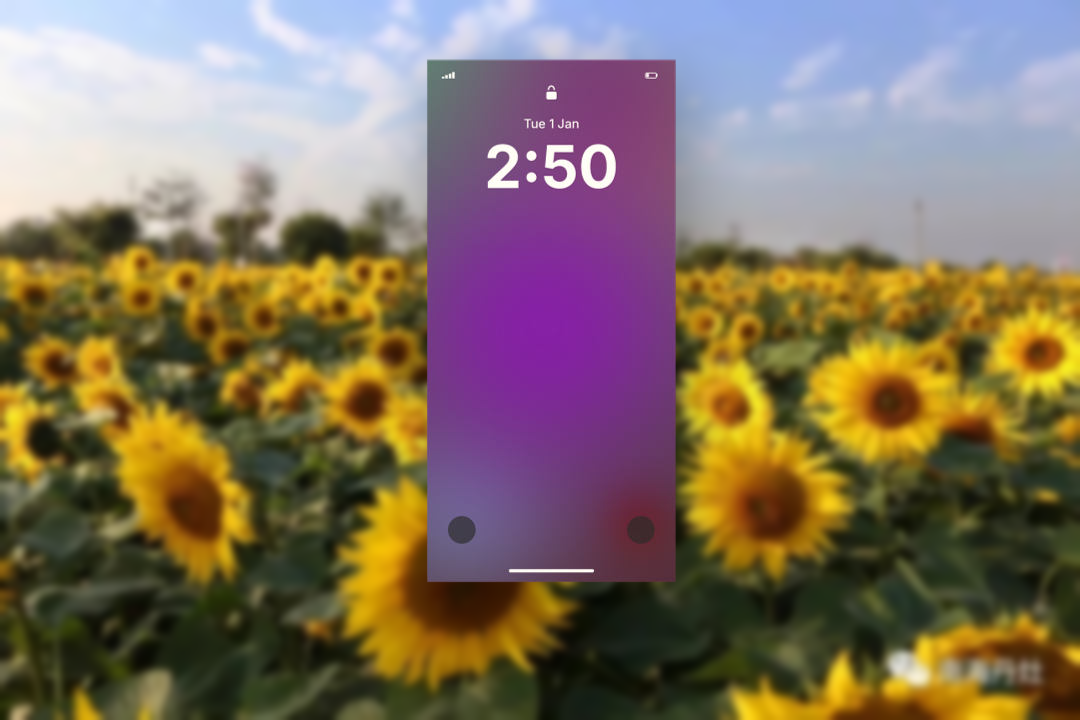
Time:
2h50
